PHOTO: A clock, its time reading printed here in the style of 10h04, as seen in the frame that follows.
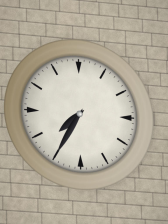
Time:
7h35
